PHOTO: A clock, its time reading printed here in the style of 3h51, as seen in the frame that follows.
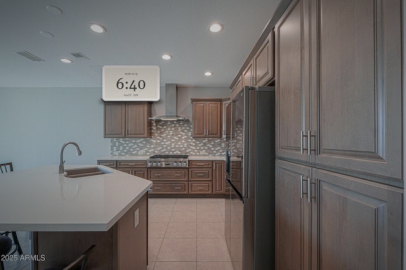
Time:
6h40
